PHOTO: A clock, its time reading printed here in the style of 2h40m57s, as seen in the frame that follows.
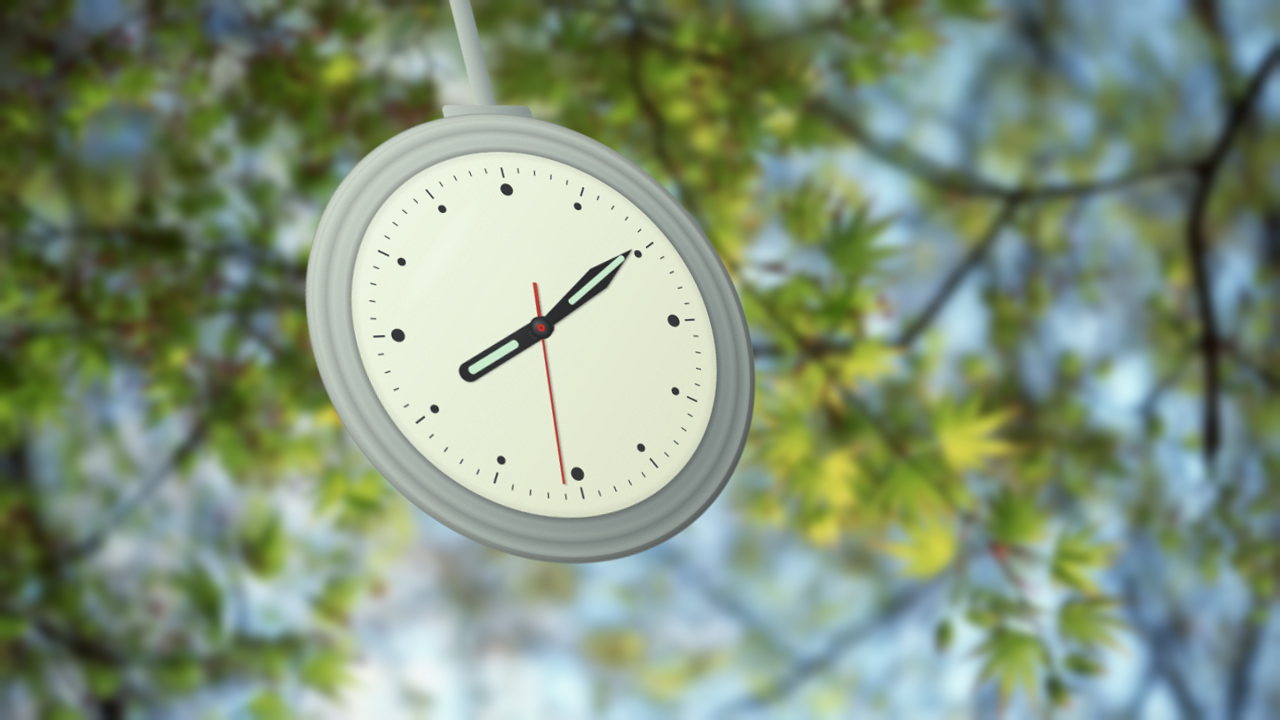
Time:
8h09m31s
